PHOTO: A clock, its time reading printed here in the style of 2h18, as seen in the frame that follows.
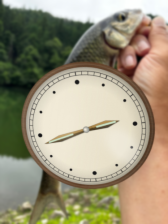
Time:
2h43
